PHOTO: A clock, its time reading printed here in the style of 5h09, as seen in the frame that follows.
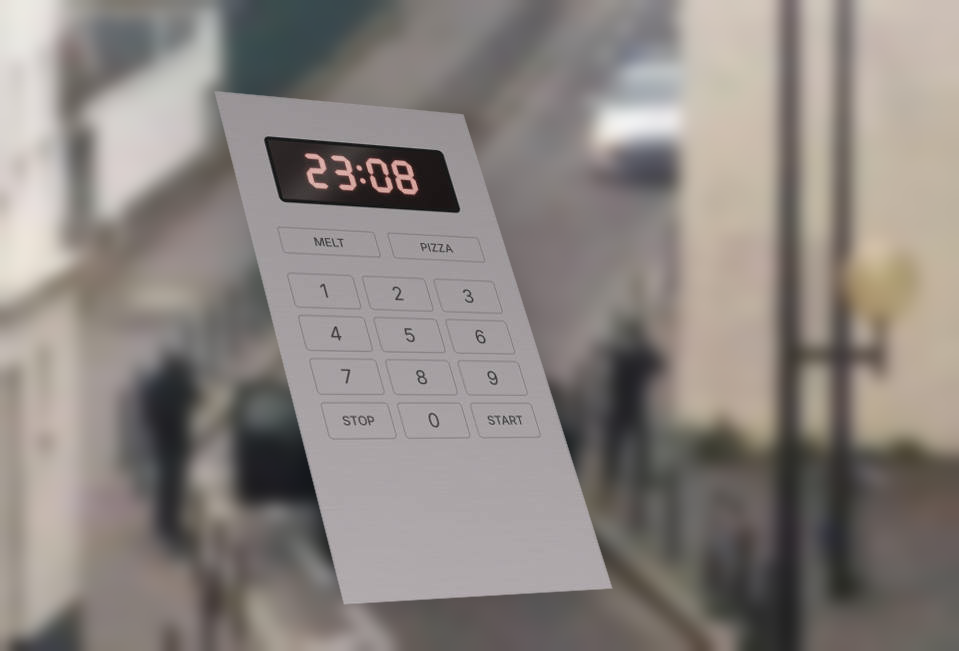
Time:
23h08
